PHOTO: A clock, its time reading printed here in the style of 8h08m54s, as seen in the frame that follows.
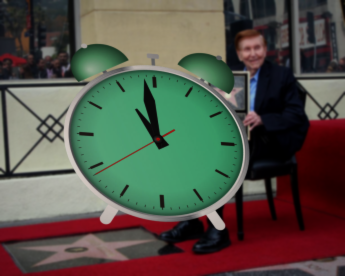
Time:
10h58m39s
